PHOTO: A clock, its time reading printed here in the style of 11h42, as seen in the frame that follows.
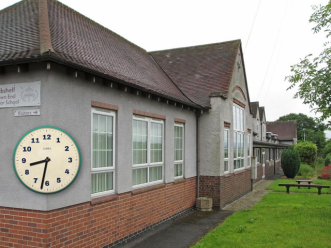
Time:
8h32
